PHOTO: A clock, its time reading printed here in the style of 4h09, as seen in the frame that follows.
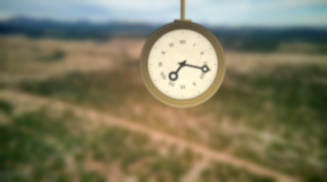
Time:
7h17
